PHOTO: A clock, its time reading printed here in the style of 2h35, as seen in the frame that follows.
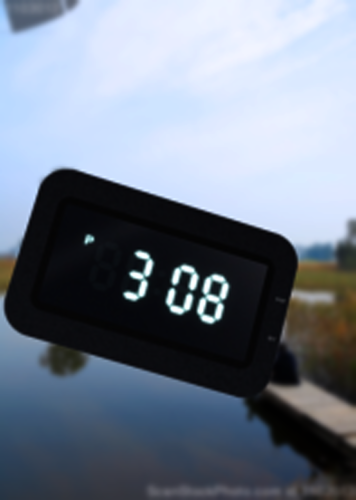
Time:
3h08
